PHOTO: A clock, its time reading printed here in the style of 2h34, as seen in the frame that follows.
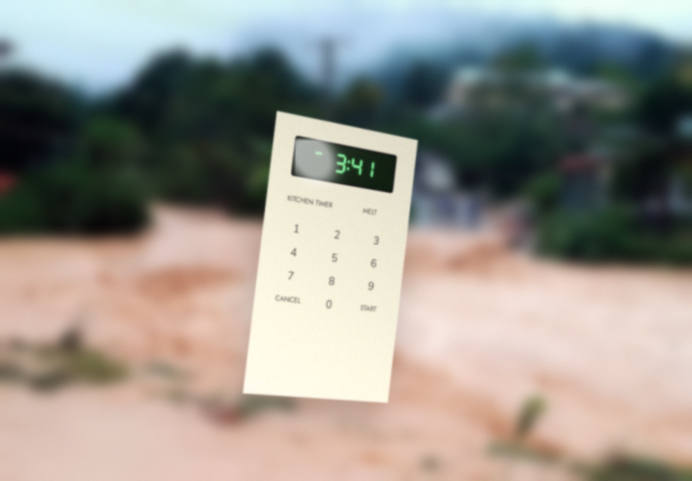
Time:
3h41
